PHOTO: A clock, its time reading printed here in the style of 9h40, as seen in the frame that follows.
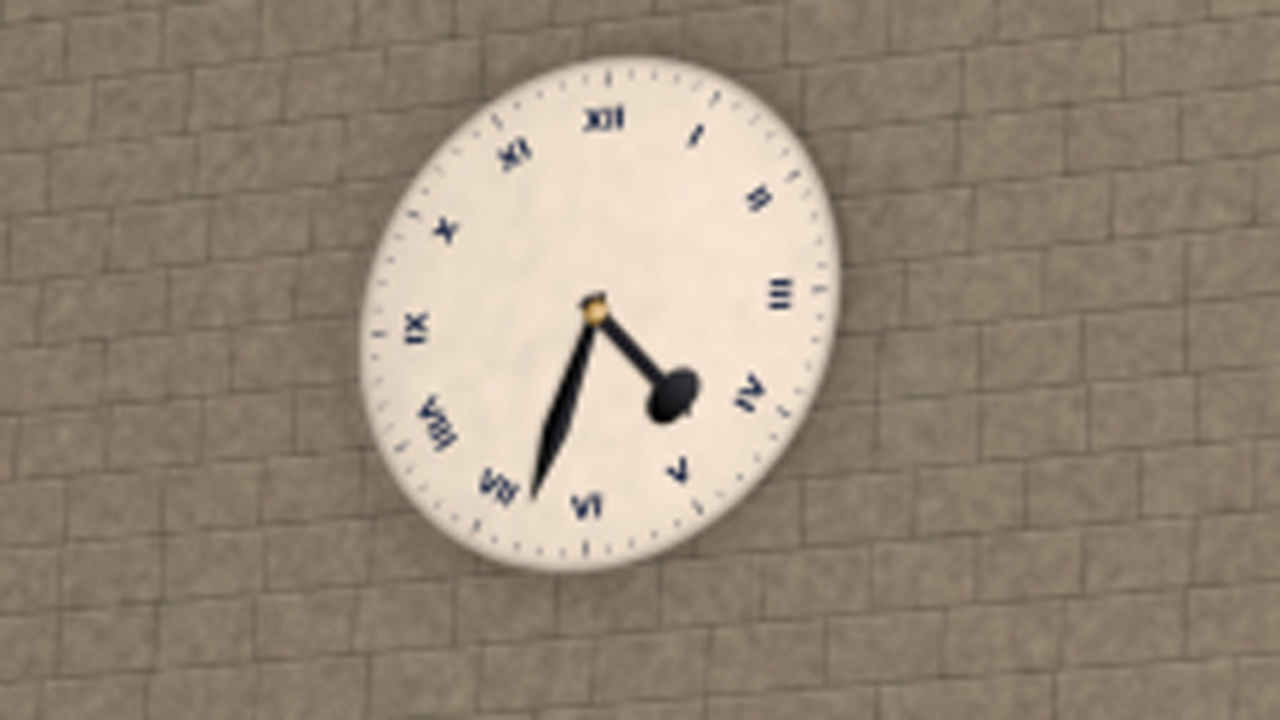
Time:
4h33
